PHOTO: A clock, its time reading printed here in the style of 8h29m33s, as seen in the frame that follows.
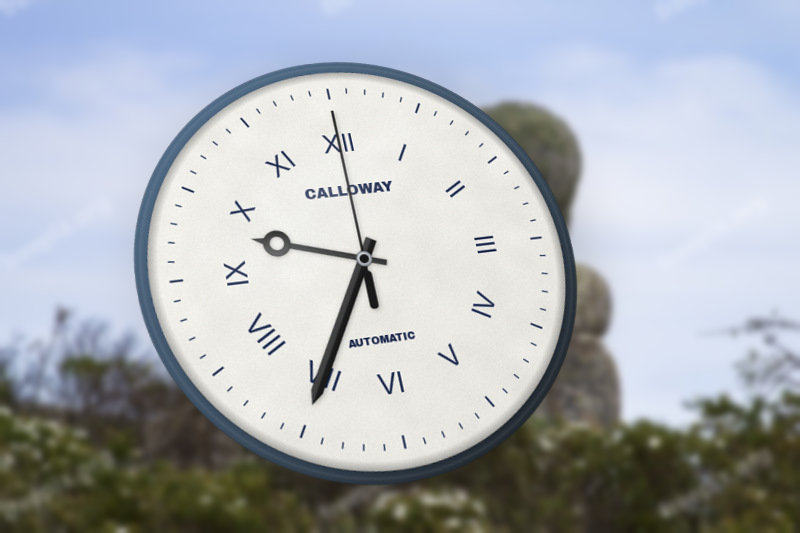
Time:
9h35m00s
